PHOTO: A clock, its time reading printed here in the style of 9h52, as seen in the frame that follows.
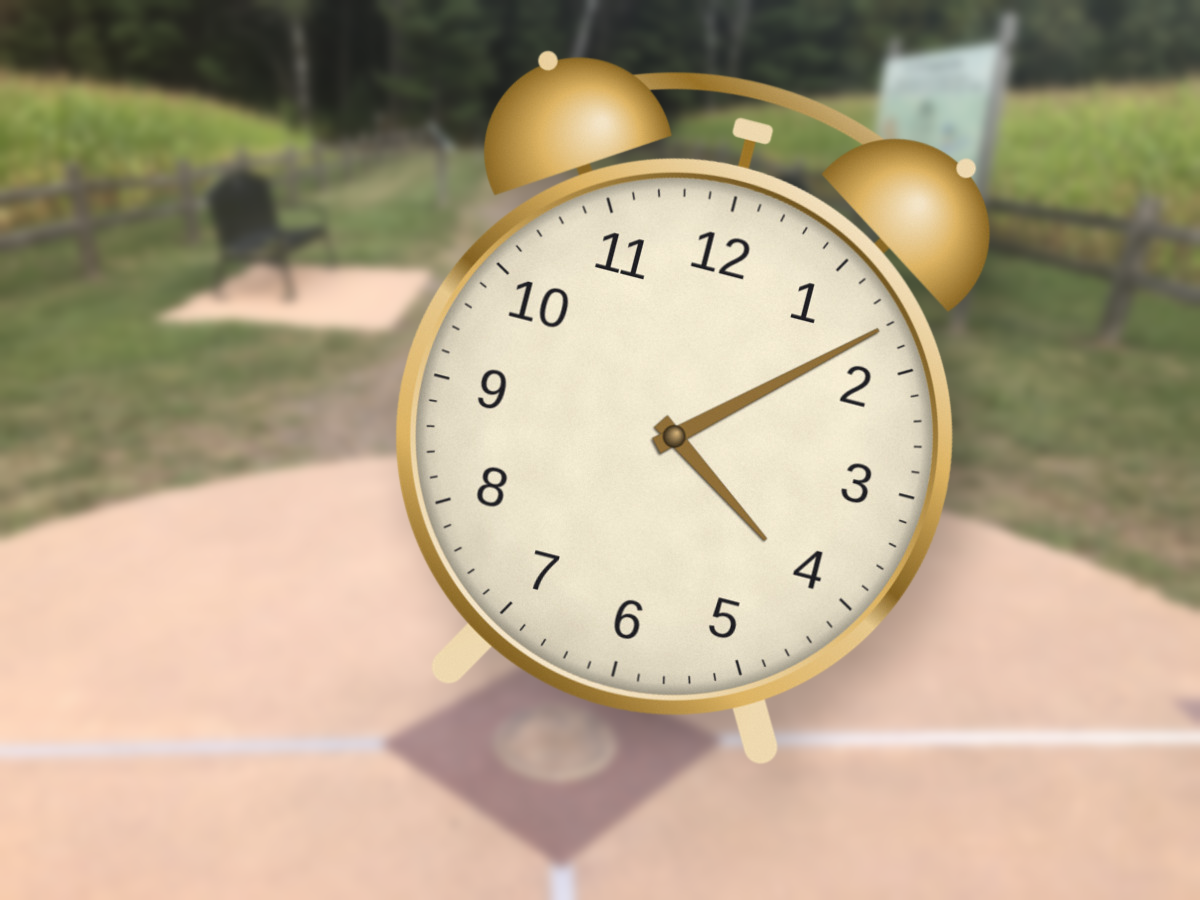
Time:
4h08
